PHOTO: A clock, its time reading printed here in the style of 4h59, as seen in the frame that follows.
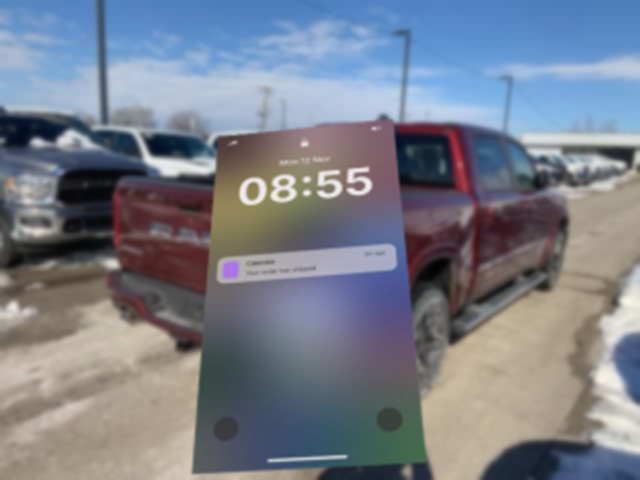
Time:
8h55
